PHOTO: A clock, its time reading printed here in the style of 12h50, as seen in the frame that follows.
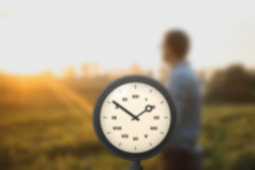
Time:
1h51
